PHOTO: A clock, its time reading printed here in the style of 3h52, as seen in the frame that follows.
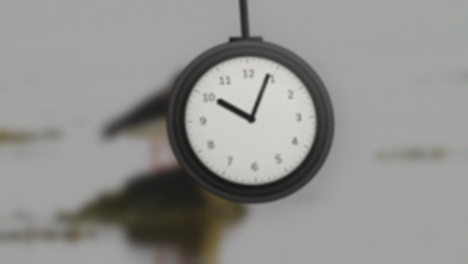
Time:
10h04
